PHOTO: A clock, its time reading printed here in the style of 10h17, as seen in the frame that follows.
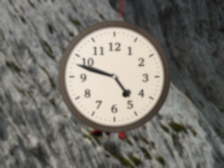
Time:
4h48
